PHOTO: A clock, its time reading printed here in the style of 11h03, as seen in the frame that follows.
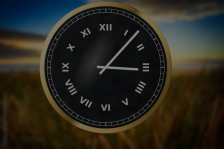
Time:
3h07
